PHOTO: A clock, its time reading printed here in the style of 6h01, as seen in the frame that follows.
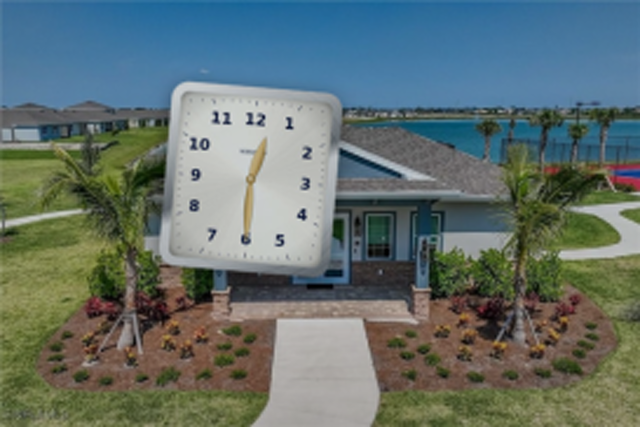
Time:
12h30
